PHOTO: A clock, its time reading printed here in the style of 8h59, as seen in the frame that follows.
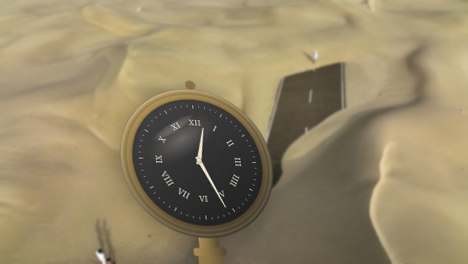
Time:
12h26
